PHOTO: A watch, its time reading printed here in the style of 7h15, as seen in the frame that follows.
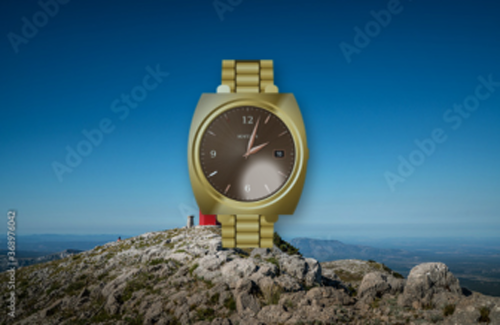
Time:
2h03
